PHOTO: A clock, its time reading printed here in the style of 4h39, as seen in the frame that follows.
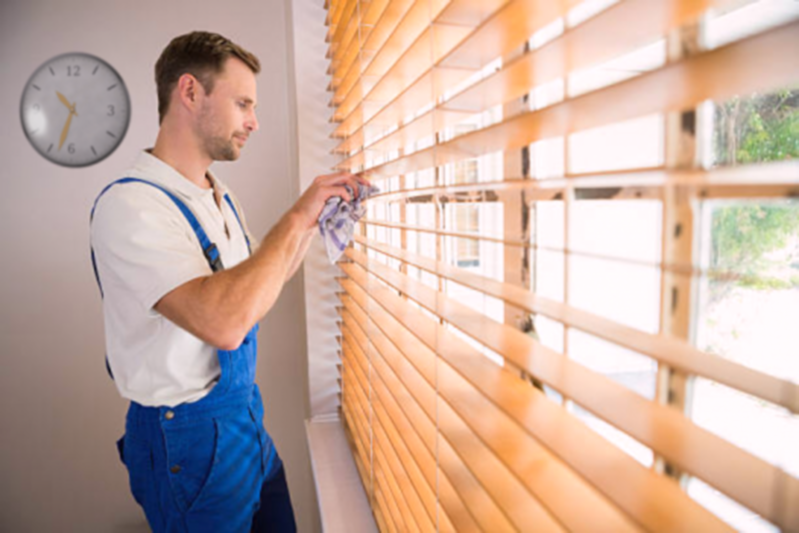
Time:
10h33
